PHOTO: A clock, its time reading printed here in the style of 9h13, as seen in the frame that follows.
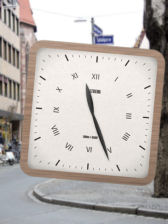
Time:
11h26
